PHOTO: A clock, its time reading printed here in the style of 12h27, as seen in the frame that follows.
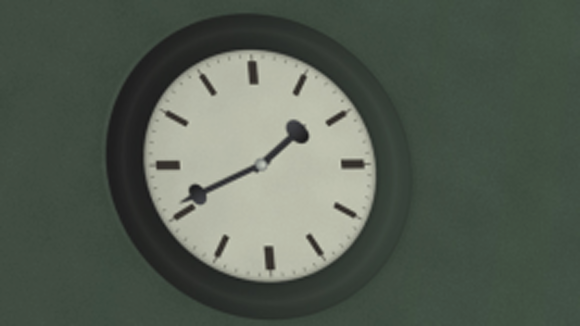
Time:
1h41
